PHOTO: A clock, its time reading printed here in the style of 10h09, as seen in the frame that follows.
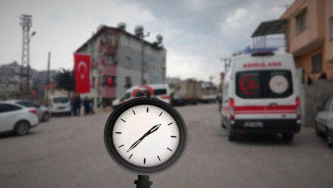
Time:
1h37
